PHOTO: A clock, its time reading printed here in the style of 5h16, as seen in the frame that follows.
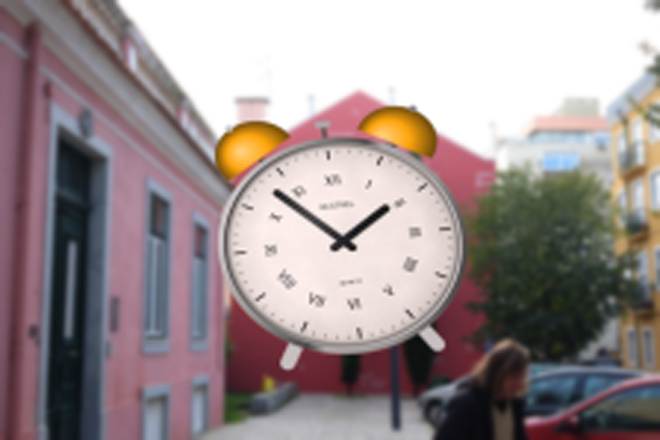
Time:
1h53
